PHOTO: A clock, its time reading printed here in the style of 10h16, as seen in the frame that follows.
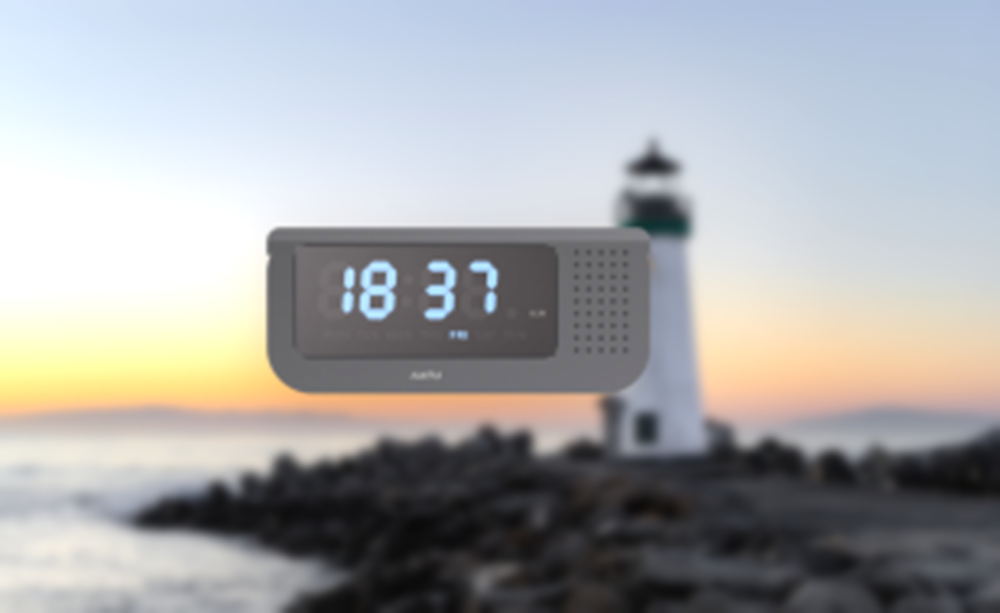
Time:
18h37
